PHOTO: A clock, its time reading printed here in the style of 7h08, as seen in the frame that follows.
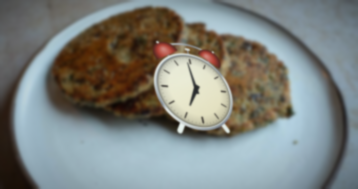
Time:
6h59
